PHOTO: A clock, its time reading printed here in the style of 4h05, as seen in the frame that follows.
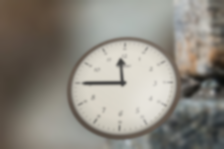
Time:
11h45
